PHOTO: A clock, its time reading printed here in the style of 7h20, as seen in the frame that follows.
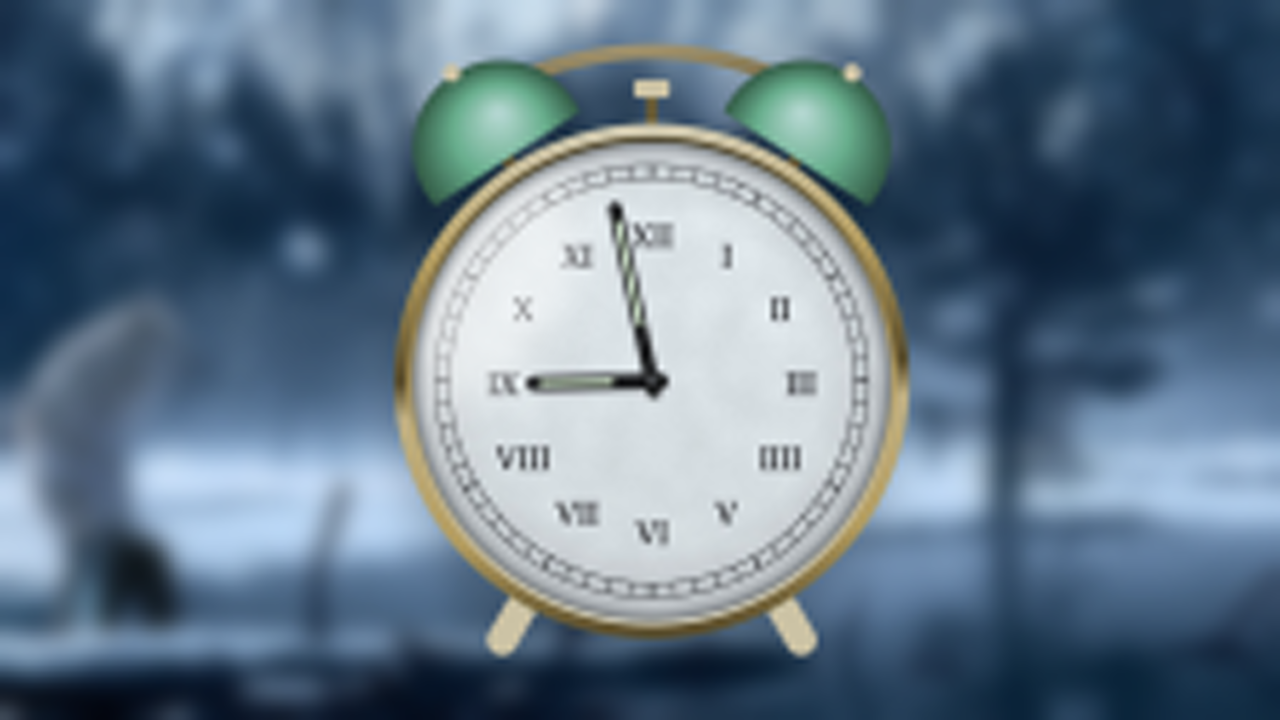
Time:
8h58
